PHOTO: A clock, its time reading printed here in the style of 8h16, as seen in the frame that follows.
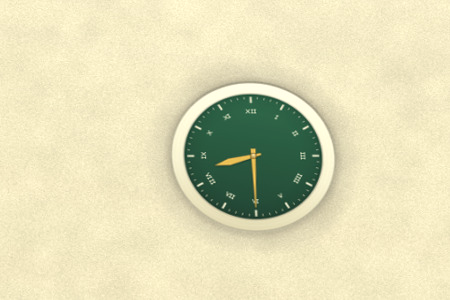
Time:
8h30
